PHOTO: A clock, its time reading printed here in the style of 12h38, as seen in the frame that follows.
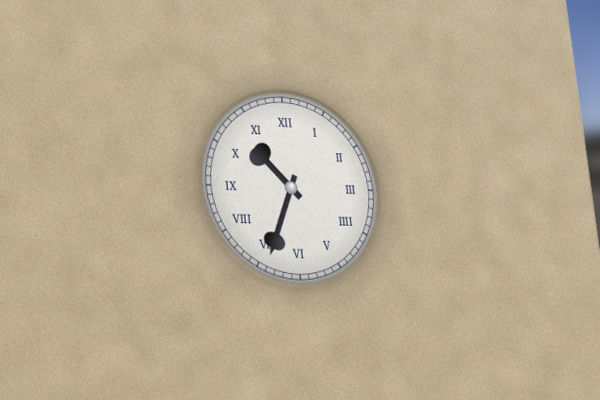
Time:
10h34
